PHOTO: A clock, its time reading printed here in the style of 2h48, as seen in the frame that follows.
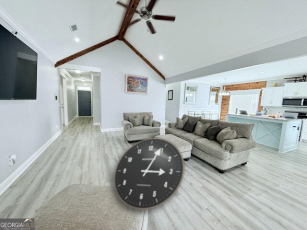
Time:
3h04
